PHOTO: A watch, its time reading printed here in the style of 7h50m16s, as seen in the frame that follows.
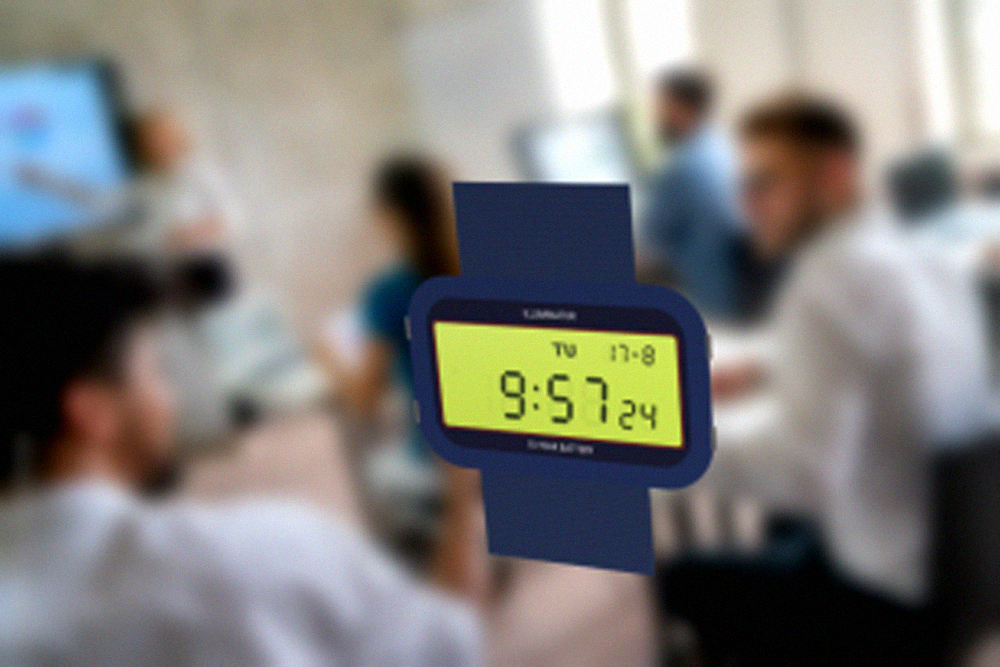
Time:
9h57m24s
